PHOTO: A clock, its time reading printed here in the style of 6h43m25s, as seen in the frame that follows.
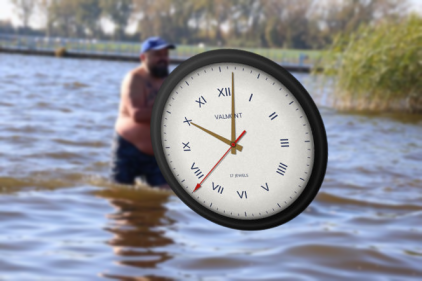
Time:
10h01m38s
